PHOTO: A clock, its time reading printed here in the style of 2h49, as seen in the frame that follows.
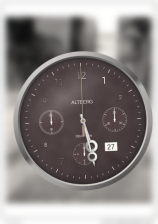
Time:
5h28
